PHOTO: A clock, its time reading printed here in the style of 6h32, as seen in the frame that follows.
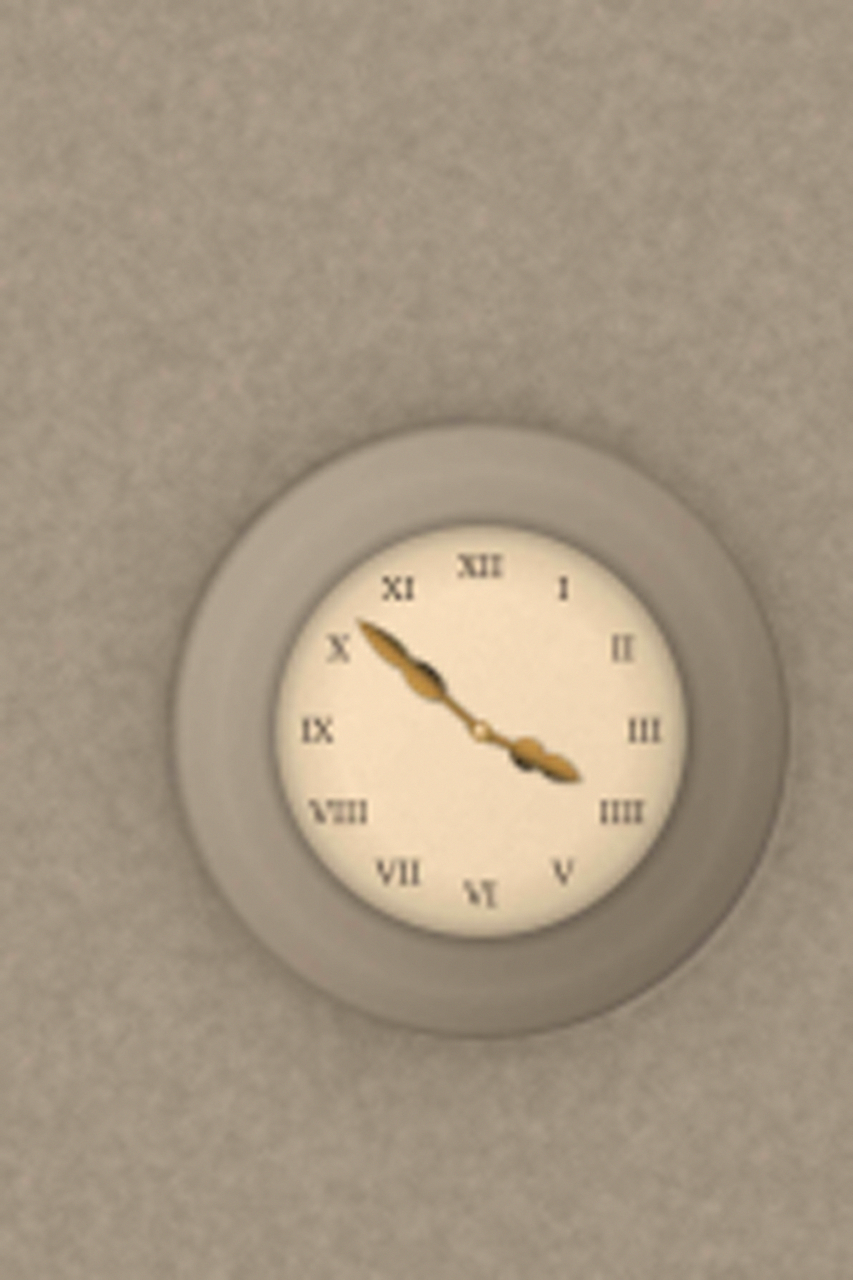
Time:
3h52
